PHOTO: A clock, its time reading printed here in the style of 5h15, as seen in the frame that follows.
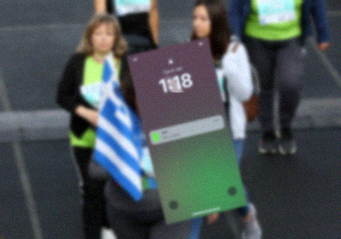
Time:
1h18
